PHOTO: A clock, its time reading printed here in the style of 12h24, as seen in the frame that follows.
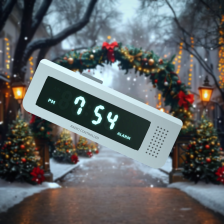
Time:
7h54
